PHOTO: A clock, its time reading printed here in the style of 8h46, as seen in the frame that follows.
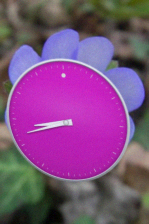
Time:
8h42
